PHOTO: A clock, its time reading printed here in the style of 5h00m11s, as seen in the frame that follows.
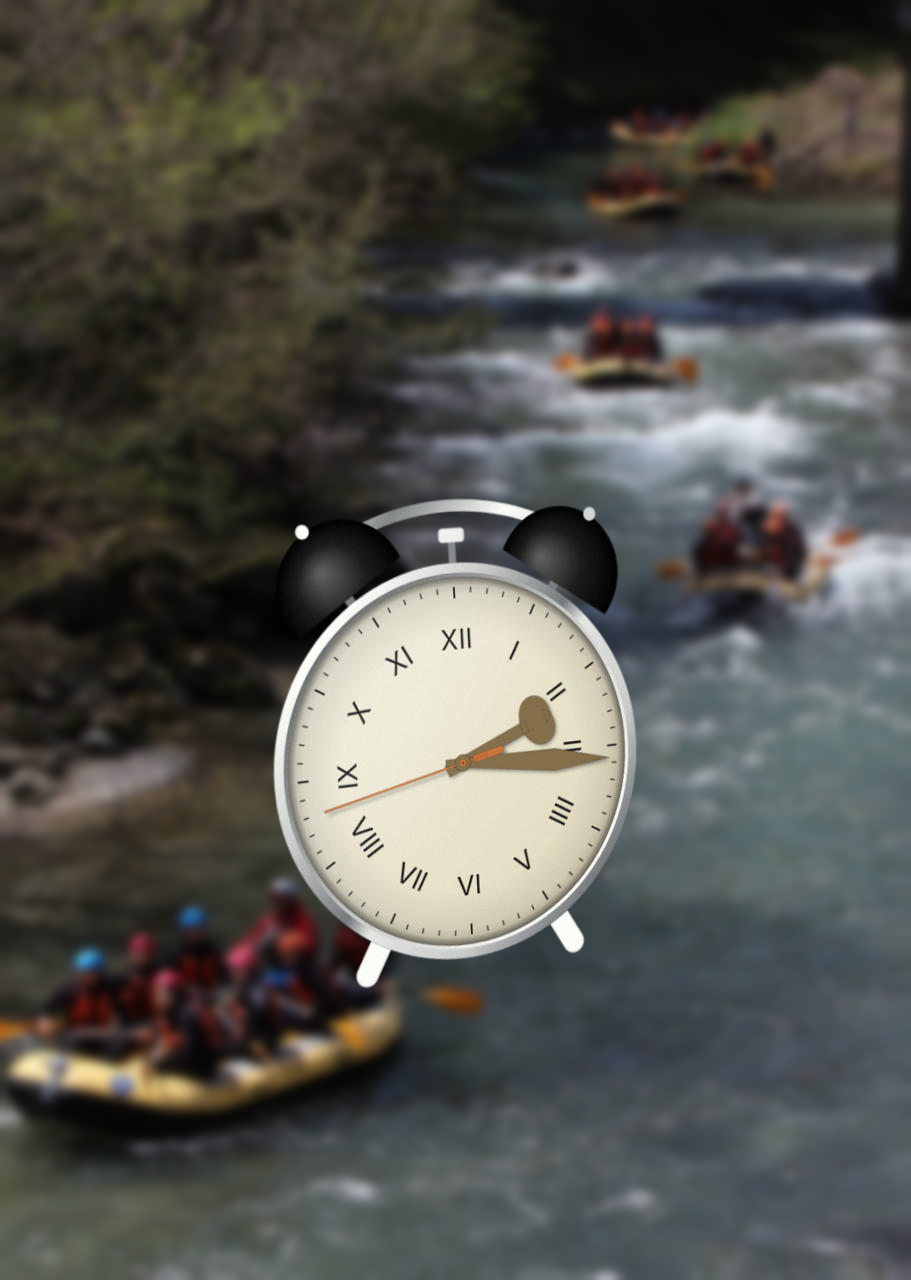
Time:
2h15m43s
